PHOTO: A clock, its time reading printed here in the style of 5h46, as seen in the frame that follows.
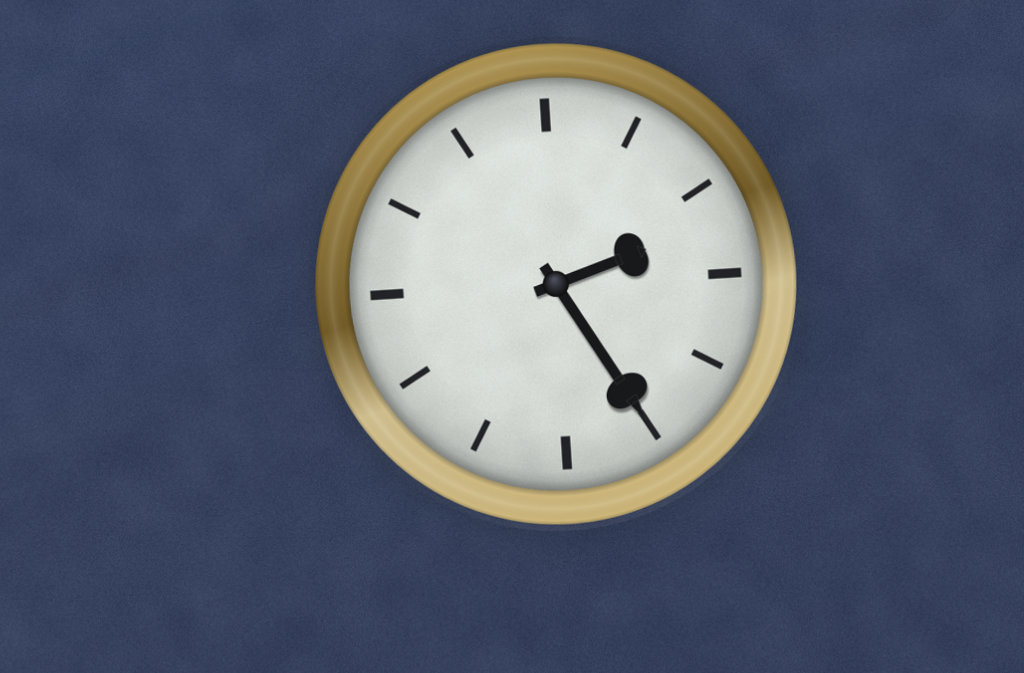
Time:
2h25
